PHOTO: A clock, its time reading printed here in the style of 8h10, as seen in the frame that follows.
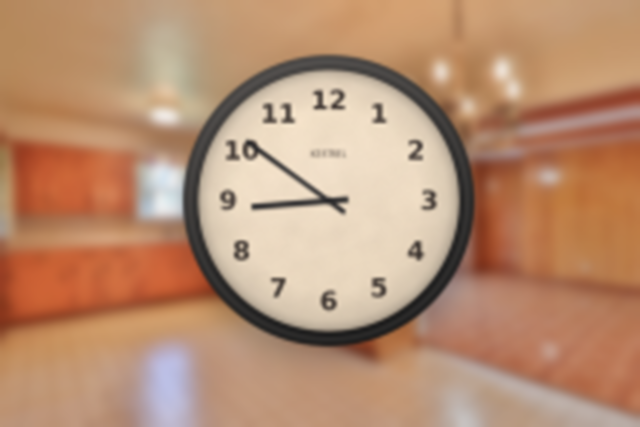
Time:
8h51
